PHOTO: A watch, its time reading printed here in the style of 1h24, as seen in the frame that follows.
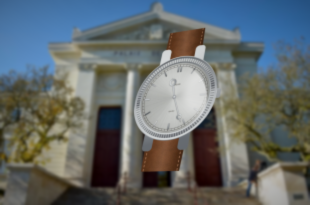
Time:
11h26
